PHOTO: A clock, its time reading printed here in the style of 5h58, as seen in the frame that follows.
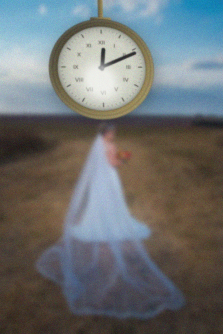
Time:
12h11
